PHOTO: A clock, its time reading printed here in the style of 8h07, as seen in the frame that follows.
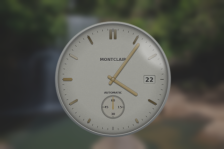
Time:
4h06
